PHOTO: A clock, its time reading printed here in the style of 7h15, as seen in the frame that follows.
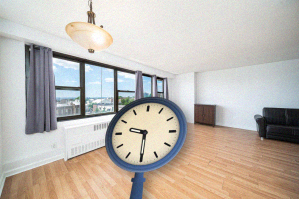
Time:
9h30
